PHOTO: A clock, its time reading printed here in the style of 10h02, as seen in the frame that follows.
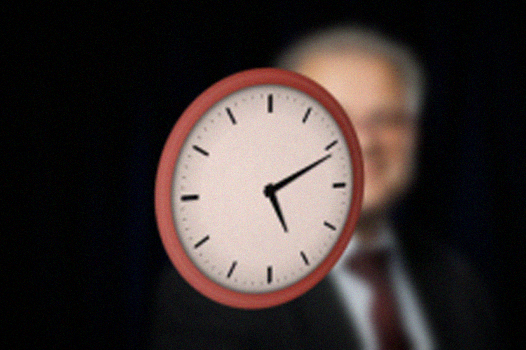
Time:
5h11
